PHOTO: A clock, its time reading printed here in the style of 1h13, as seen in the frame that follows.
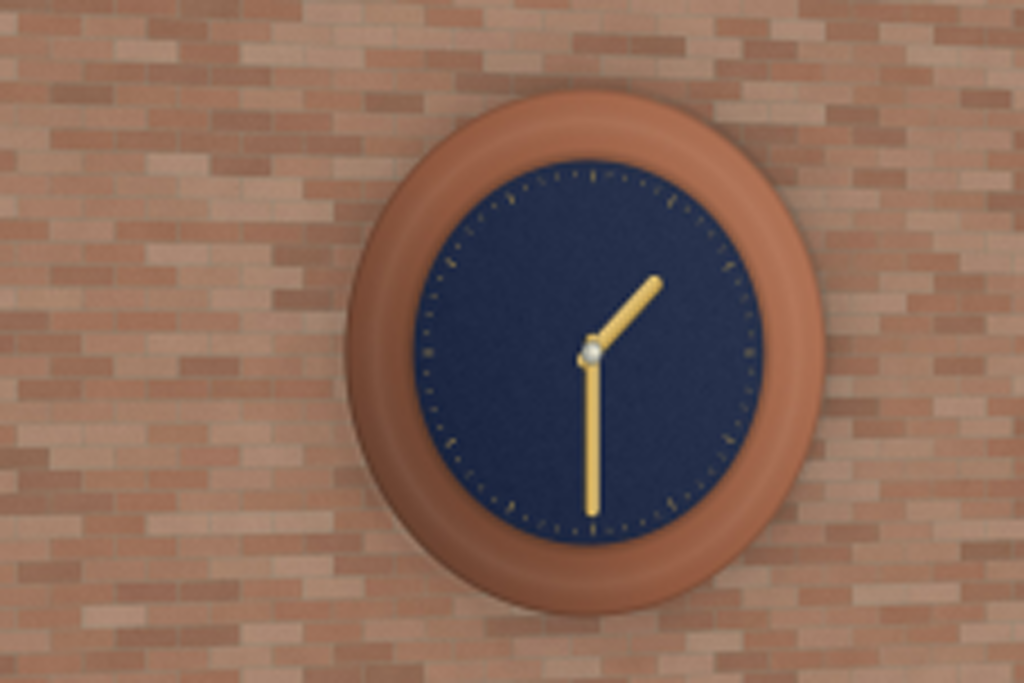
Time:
1h30
